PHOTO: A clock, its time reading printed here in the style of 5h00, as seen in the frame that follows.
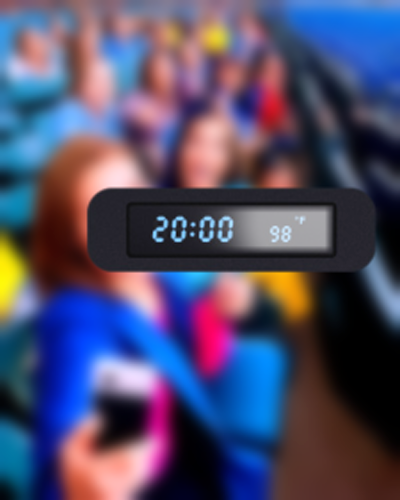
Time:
20h00
